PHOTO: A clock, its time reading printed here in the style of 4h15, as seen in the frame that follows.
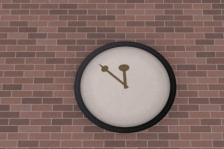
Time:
11h52
